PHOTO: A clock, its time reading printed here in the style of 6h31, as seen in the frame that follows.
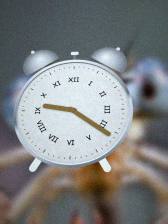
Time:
9h21
